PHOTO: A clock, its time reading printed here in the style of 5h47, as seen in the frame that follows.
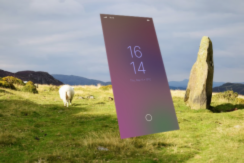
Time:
16h14
